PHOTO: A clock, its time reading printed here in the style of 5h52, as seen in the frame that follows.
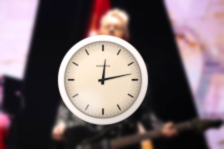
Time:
12h13
